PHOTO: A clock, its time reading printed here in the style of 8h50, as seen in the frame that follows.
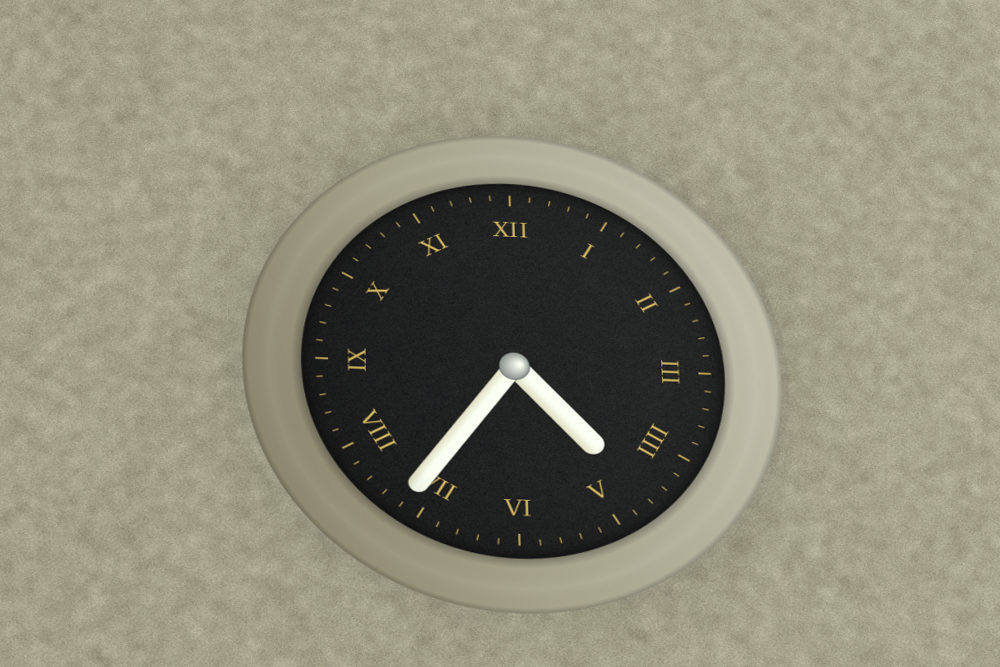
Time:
4h36
